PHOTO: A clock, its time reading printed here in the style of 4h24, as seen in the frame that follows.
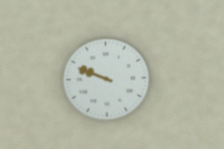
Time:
9h49
